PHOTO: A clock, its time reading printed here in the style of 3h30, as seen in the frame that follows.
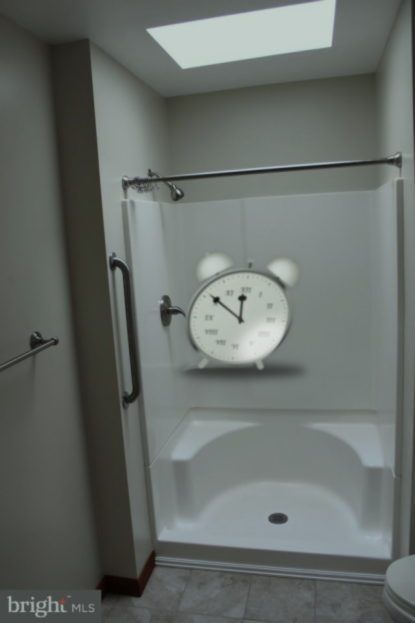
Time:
11h51
